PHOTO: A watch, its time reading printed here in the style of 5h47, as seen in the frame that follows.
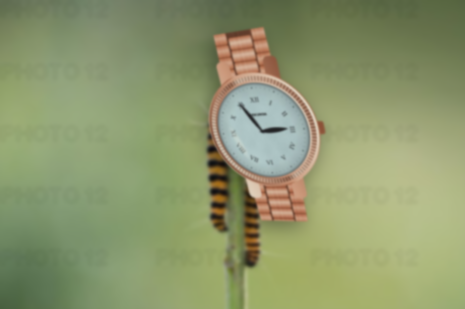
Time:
2h55
